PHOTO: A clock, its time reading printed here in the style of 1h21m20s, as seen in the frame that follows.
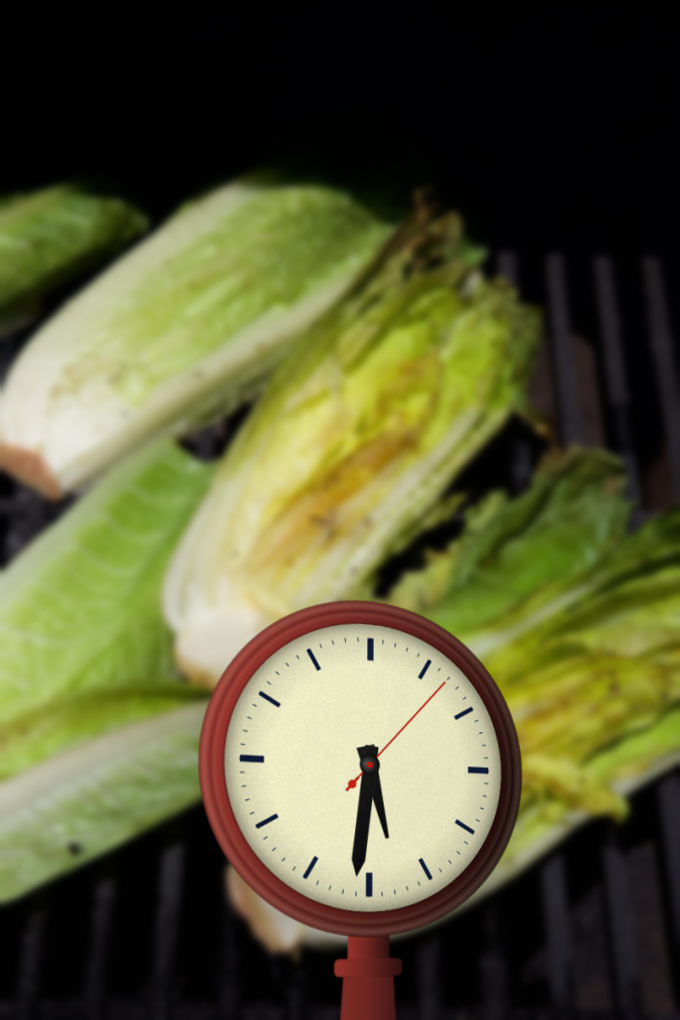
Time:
5h31m07s
